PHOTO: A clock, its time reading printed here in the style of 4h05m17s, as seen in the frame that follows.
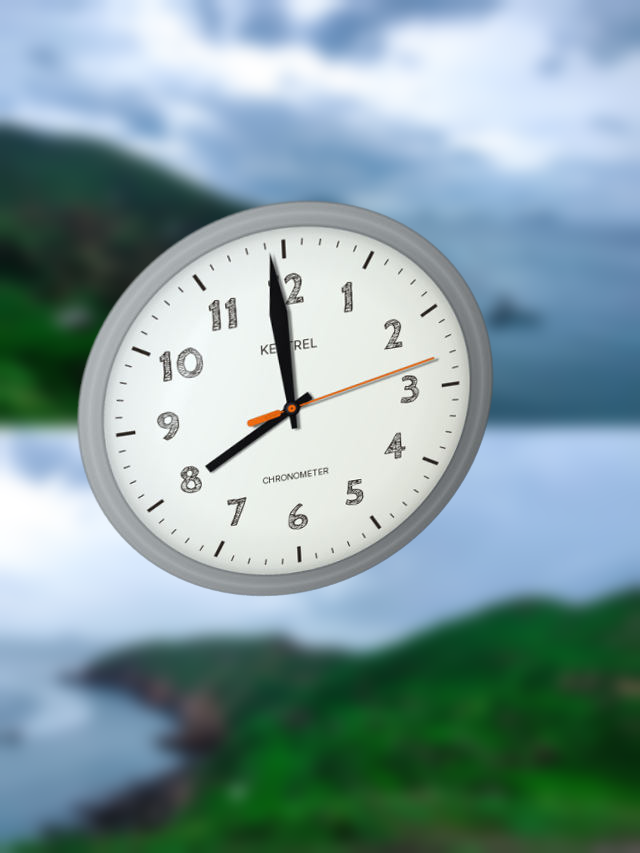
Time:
7h59m13s
